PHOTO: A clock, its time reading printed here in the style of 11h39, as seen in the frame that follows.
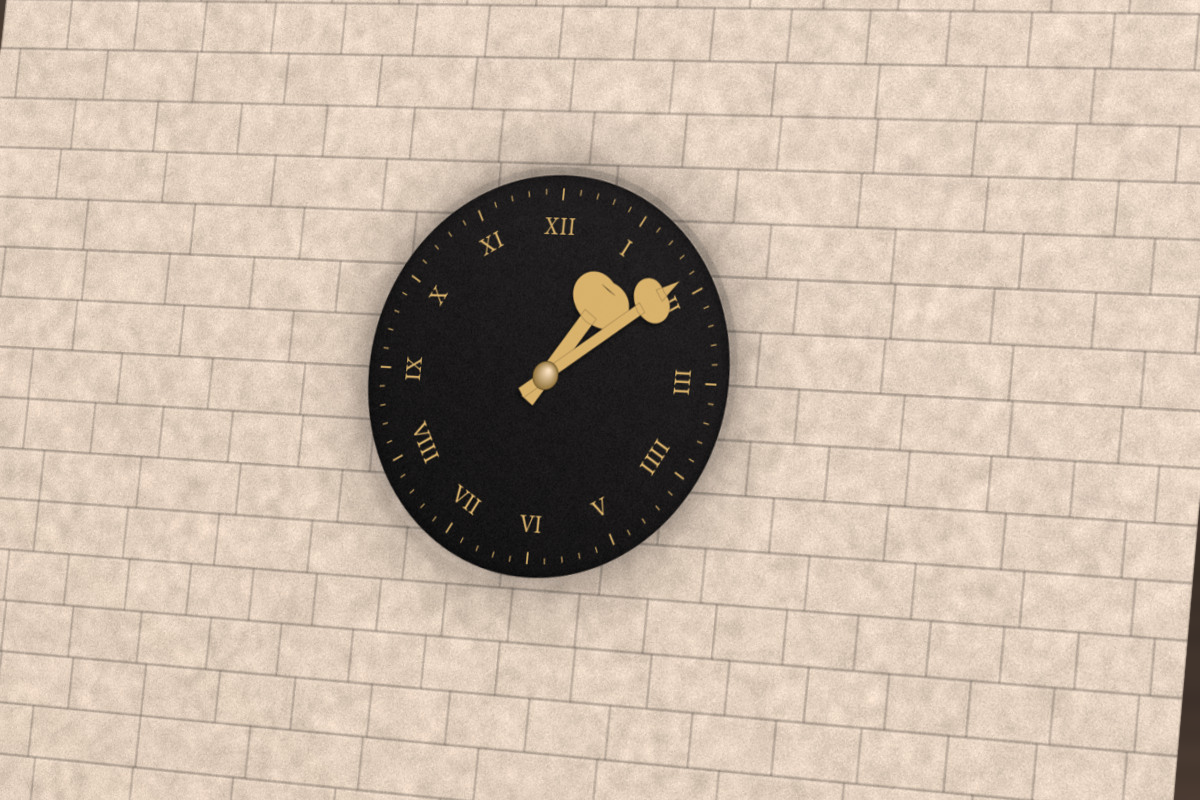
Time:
1h09
